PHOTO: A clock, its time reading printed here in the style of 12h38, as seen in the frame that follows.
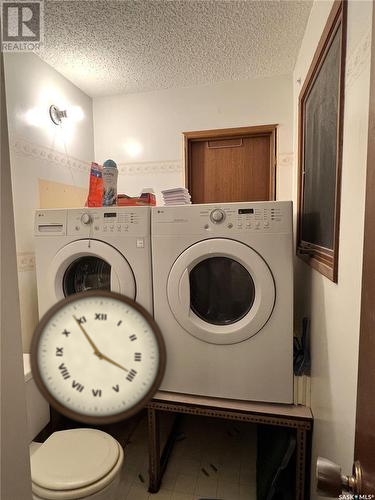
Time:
3h54
